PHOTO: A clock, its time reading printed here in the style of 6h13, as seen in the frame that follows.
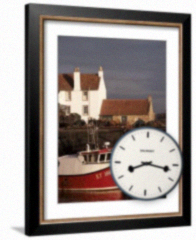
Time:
8h17
